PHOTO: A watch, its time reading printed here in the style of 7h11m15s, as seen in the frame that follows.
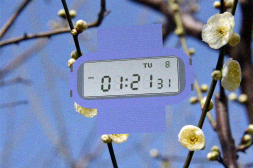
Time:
1h21m31s
